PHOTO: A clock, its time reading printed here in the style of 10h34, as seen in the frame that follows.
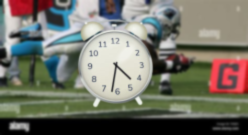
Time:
4h32
